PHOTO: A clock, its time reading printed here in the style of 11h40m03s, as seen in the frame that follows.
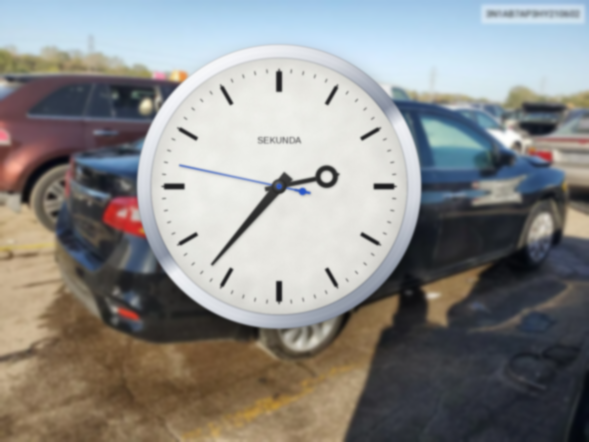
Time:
2h36m47s
